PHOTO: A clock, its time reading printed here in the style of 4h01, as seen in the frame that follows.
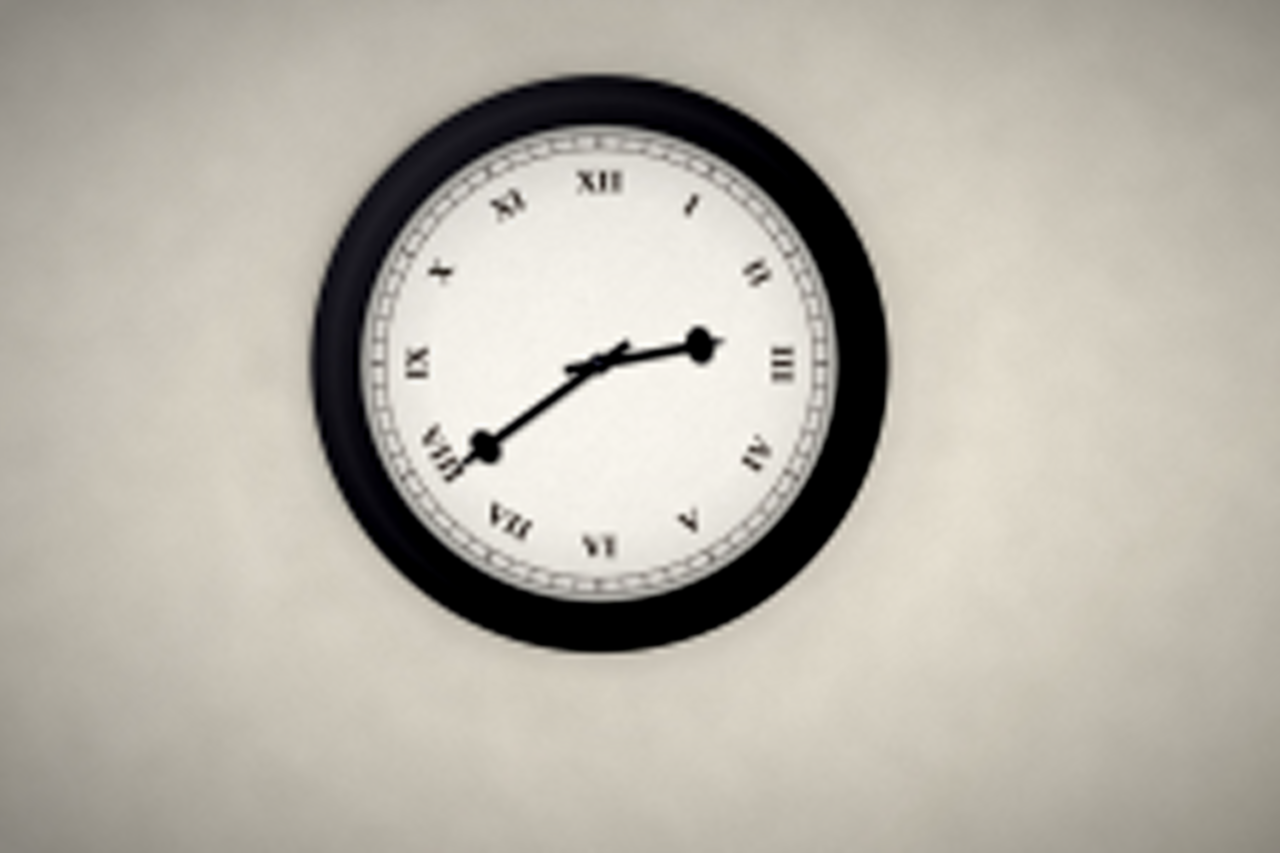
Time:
2h39
